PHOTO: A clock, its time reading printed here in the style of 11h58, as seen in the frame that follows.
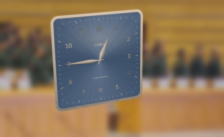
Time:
12h45
